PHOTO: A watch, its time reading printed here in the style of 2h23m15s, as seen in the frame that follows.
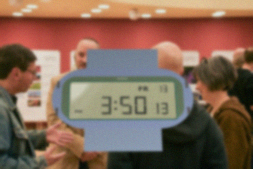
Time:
3h50m13s
